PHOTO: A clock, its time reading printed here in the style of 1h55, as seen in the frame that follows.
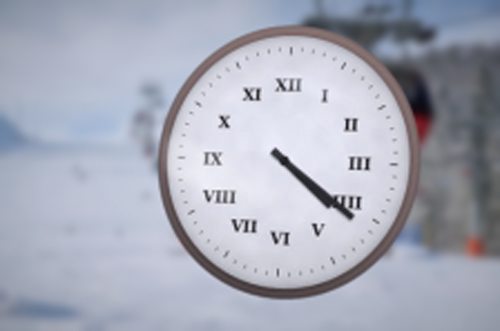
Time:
4h21
